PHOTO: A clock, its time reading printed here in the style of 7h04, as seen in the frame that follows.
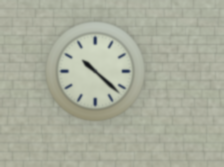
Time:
10h22
